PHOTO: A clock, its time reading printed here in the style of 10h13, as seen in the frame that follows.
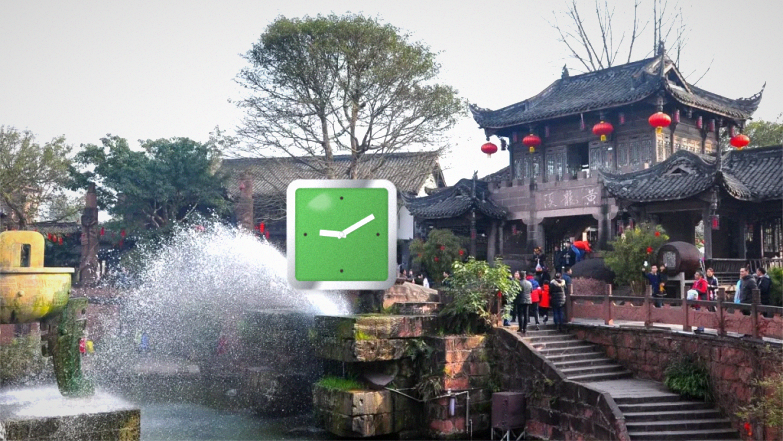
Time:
9h10
